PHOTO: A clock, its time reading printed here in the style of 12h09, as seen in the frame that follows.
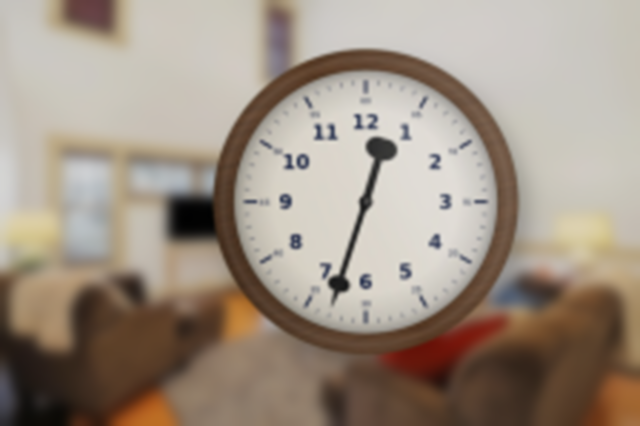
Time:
12h33
